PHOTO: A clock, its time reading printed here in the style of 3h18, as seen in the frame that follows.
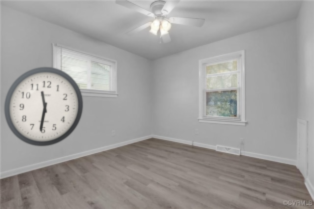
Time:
11h31
